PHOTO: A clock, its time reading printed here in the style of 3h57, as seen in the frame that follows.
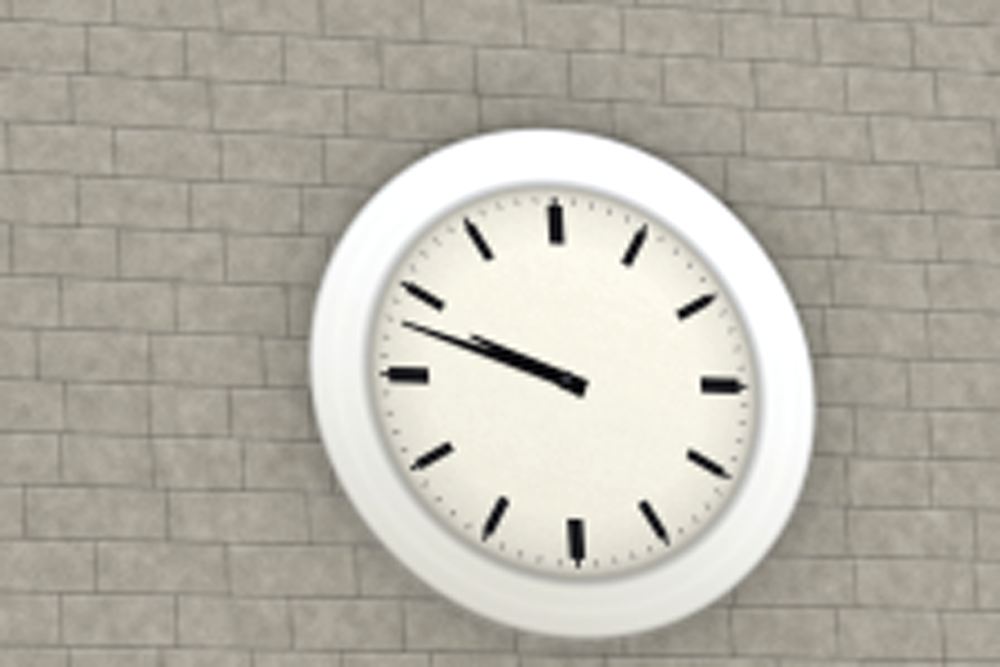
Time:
9h48
